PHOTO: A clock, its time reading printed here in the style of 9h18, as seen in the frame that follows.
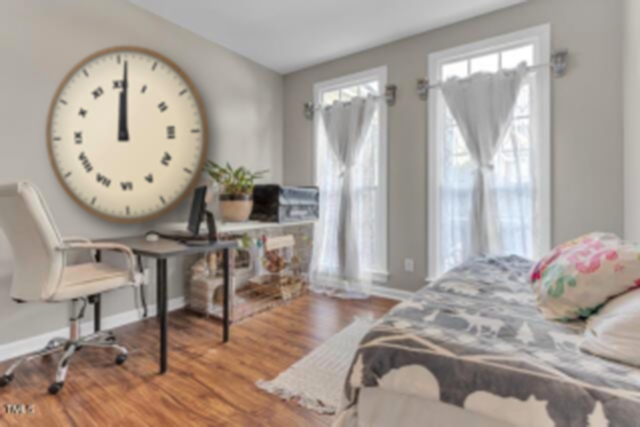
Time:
12h01
